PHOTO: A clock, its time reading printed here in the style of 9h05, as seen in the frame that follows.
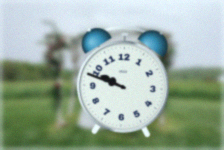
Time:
9h48
